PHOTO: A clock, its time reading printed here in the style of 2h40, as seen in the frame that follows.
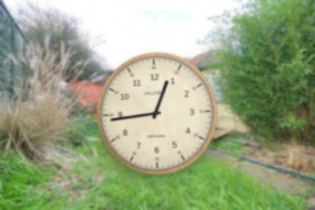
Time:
12h44
